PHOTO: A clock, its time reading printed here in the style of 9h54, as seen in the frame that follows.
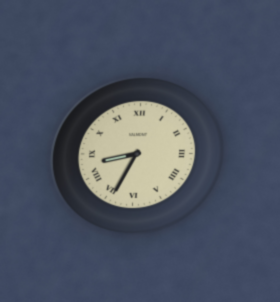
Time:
8h34
